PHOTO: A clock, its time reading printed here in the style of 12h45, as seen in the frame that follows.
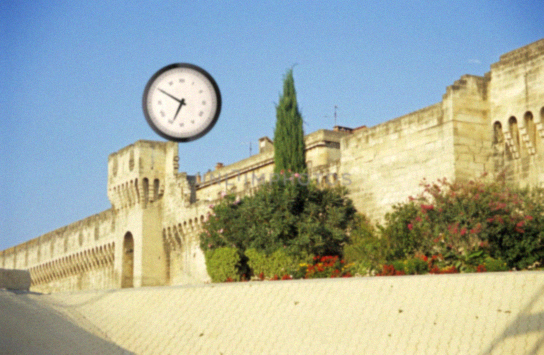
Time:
6h50
